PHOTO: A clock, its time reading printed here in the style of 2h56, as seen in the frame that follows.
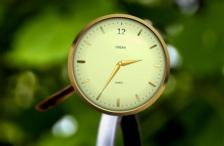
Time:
2h35
